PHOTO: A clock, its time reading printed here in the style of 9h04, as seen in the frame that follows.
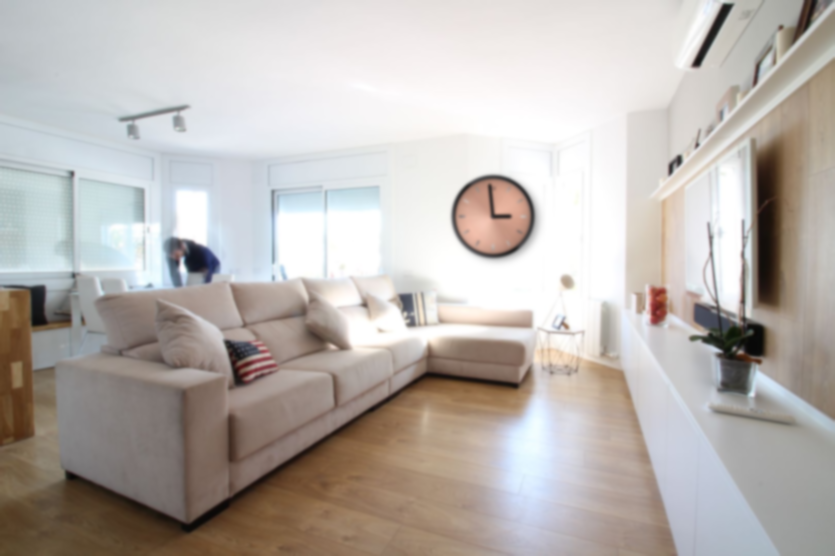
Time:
2h59
